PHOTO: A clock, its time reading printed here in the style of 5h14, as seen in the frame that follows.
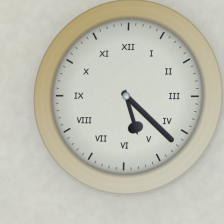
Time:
5h22
